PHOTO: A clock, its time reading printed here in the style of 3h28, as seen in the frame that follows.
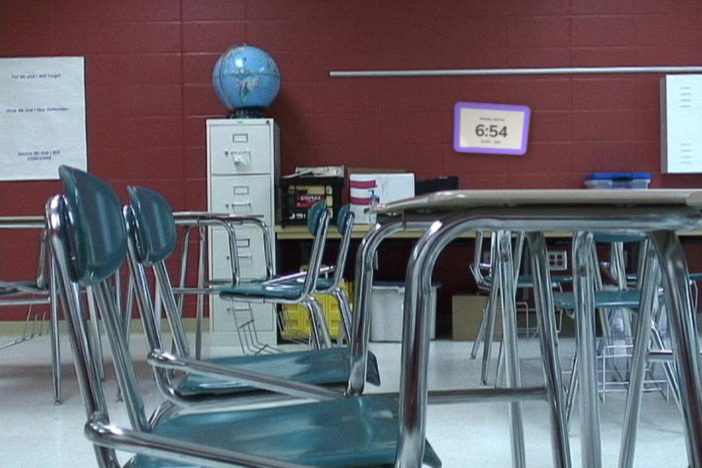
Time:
6h54
